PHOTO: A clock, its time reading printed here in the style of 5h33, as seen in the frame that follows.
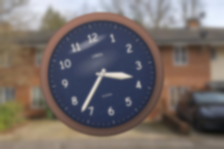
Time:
3h37
